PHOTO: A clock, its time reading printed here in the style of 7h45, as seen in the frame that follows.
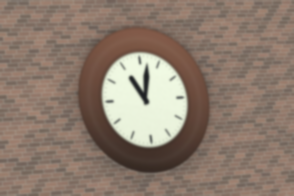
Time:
11h02
